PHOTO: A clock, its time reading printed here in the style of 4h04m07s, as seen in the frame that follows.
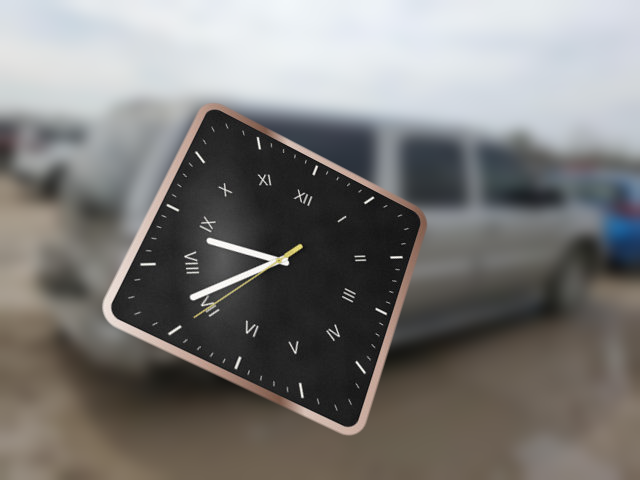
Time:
8h36m35s
